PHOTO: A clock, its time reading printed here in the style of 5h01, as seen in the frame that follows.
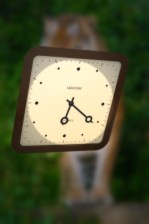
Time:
6h21
